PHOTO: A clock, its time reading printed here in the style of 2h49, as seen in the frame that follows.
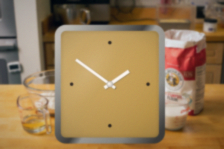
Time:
1h51
